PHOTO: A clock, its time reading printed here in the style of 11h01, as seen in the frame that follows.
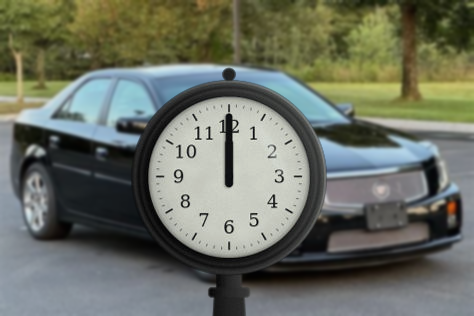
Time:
12h00
